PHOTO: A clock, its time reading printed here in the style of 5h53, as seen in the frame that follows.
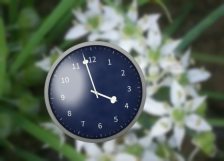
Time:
3h58
